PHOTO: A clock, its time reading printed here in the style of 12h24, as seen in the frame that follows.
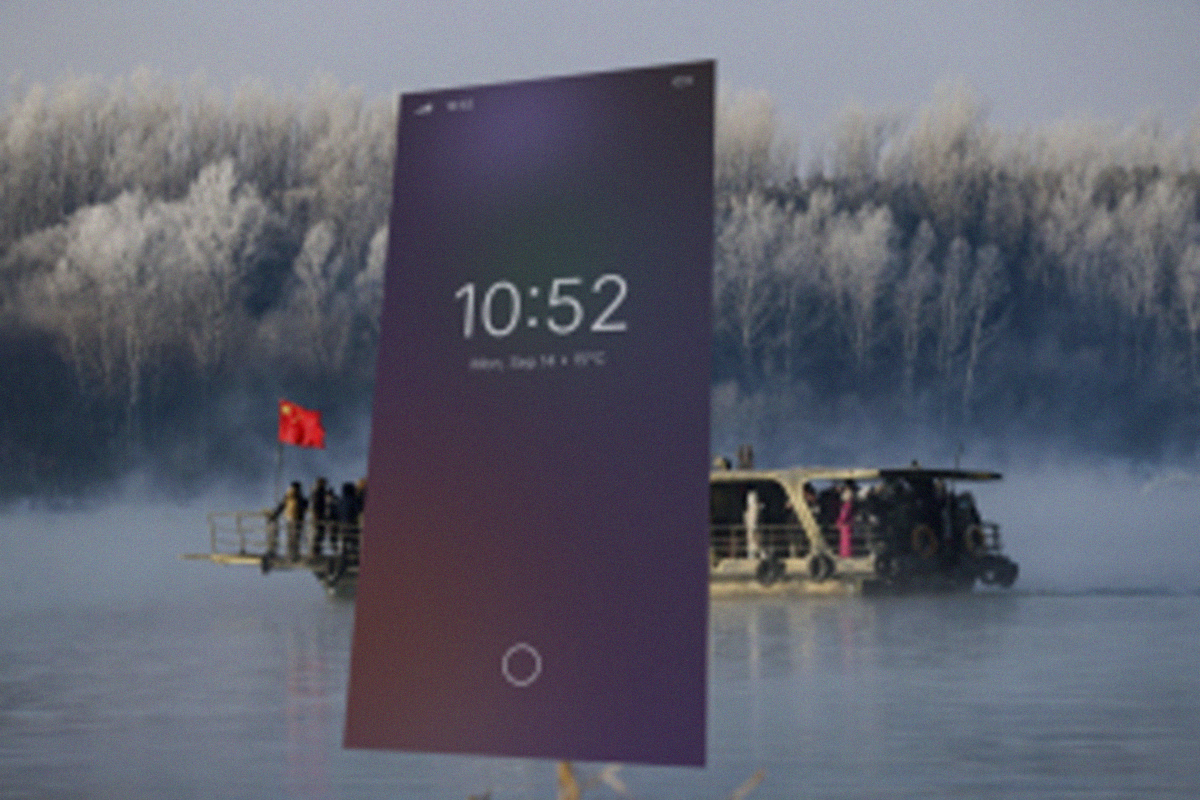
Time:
10h52
